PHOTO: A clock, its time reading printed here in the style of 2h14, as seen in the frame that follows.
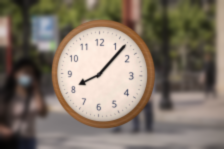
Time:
8h07
